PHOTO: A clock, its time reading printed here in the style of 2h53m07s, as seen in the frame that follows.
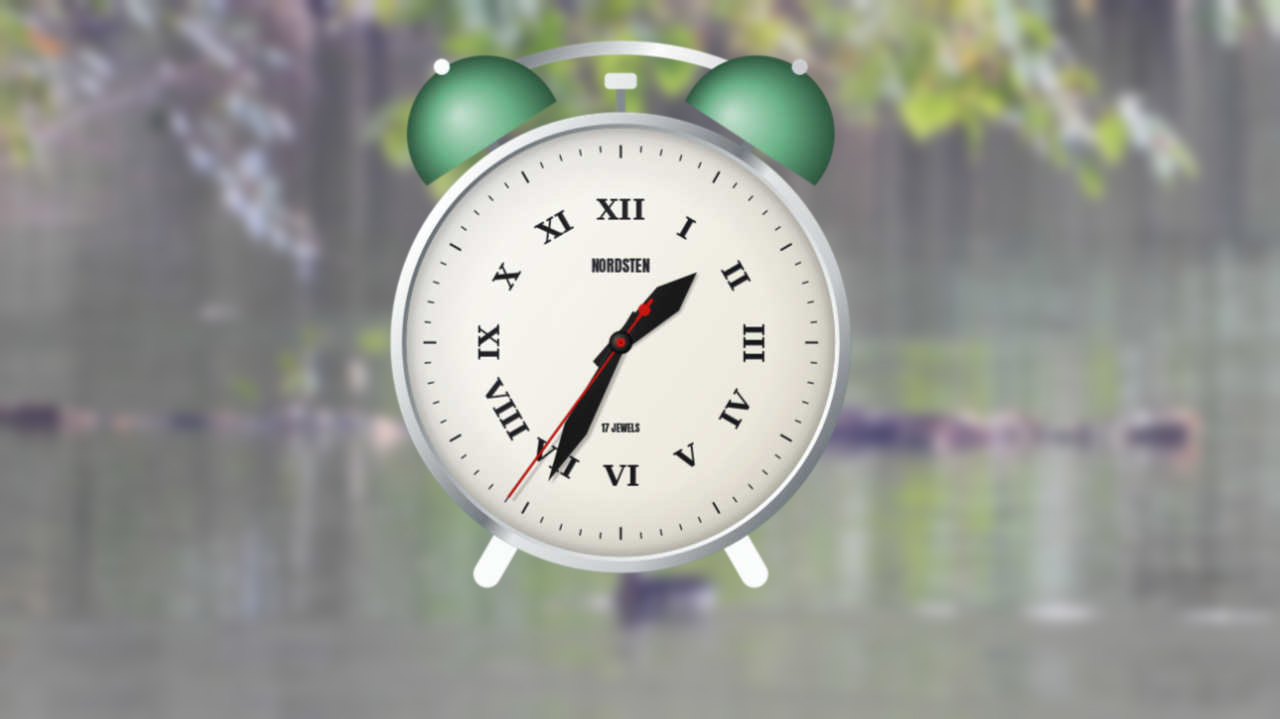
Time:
1h34m36s
